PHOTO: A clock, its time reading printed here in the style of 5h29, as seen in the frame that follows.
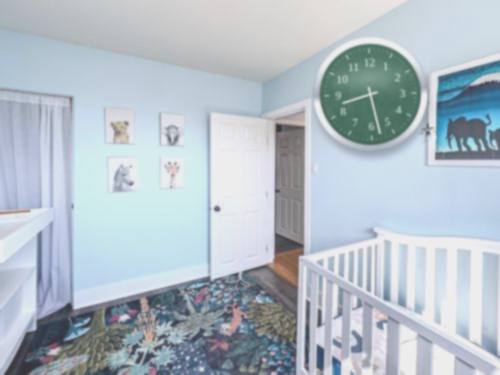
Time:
8h28
